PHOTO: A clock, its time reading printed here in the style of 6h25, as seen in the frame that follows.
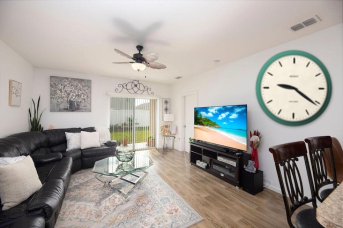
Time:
9h21
